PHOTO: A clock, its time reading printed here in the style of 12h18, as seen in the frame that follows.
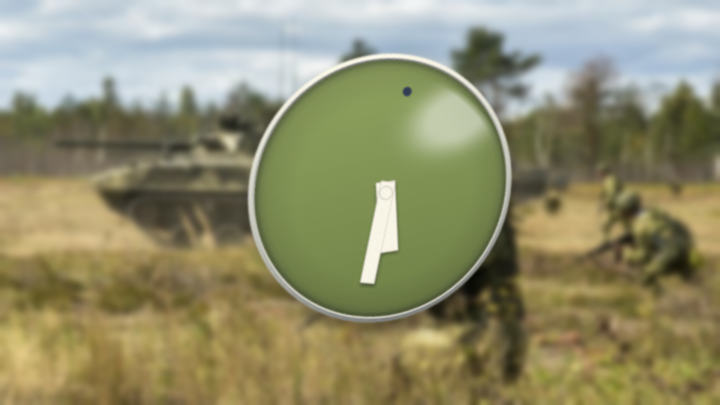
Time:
5h30
